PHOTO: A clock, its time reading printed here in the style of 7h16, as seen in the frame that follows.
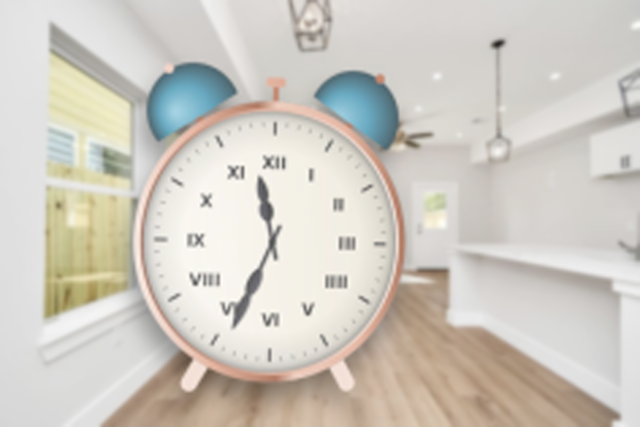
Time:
11h34
